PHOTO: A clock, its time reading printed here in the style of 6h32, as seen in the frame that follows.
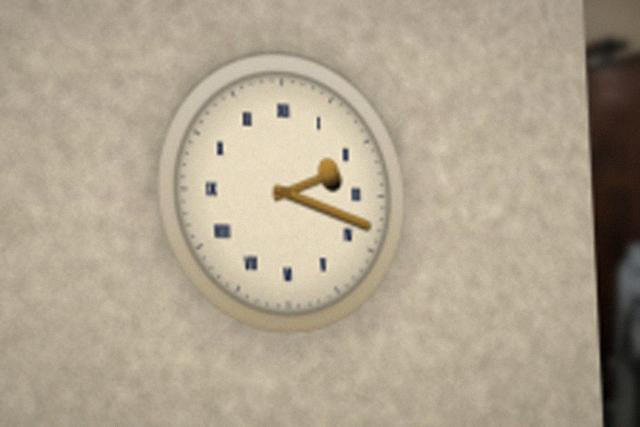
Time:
2h18
